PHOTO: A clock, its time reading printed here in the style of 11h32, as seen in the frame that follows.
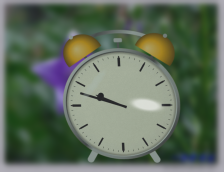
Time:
9h48
